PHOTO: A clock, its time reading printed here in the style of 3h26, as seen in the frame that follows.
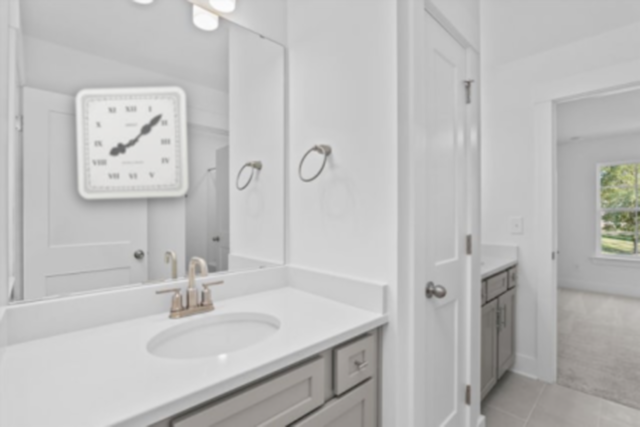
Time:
8h08
